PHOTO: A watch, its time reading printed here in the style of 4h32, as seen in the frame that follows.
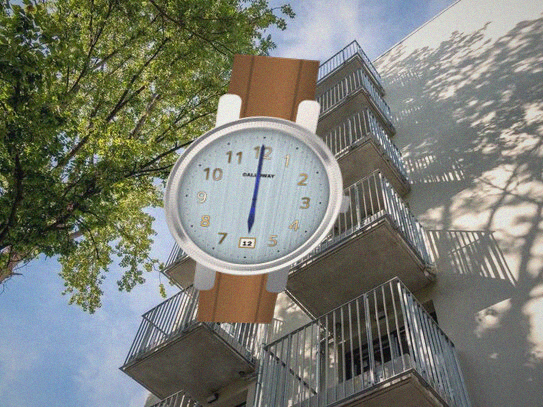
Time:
6h00
